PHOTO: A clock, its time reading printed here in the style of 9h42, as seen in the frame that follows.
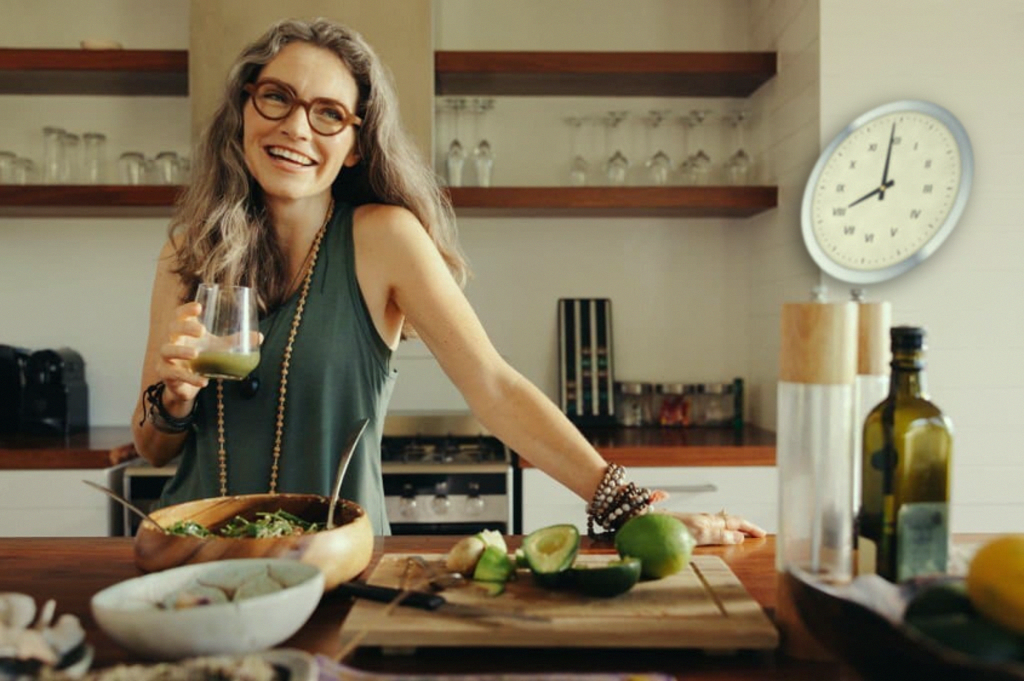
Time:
7h59
